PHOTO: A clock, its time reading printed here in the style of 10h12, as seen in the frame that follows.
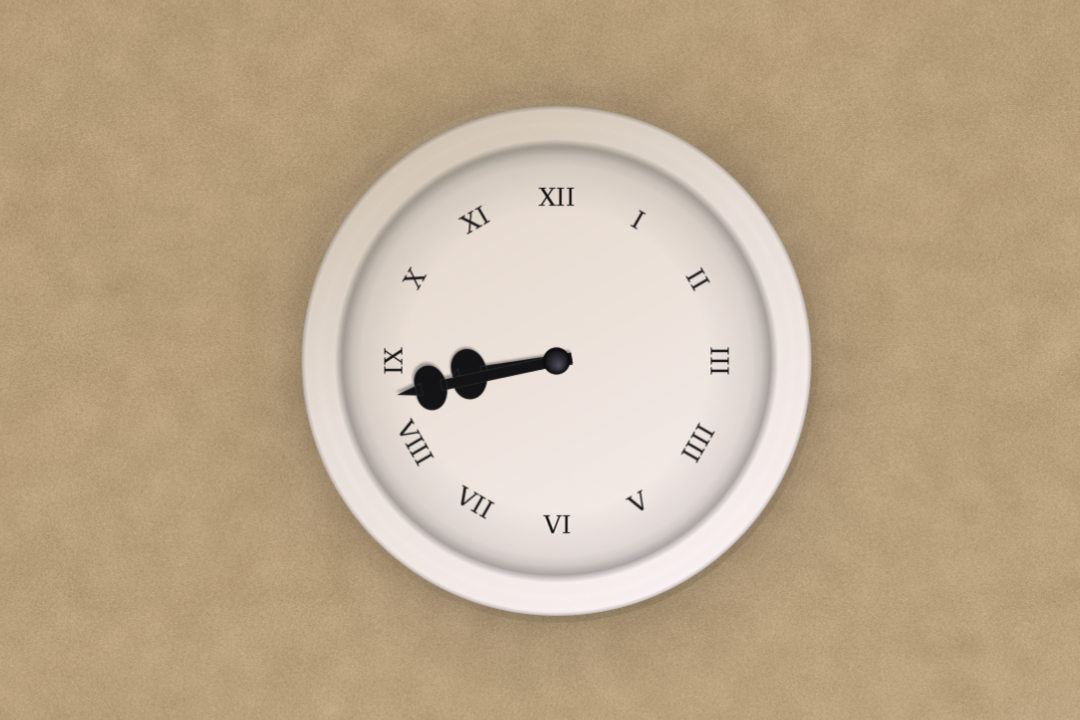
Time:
8h43
